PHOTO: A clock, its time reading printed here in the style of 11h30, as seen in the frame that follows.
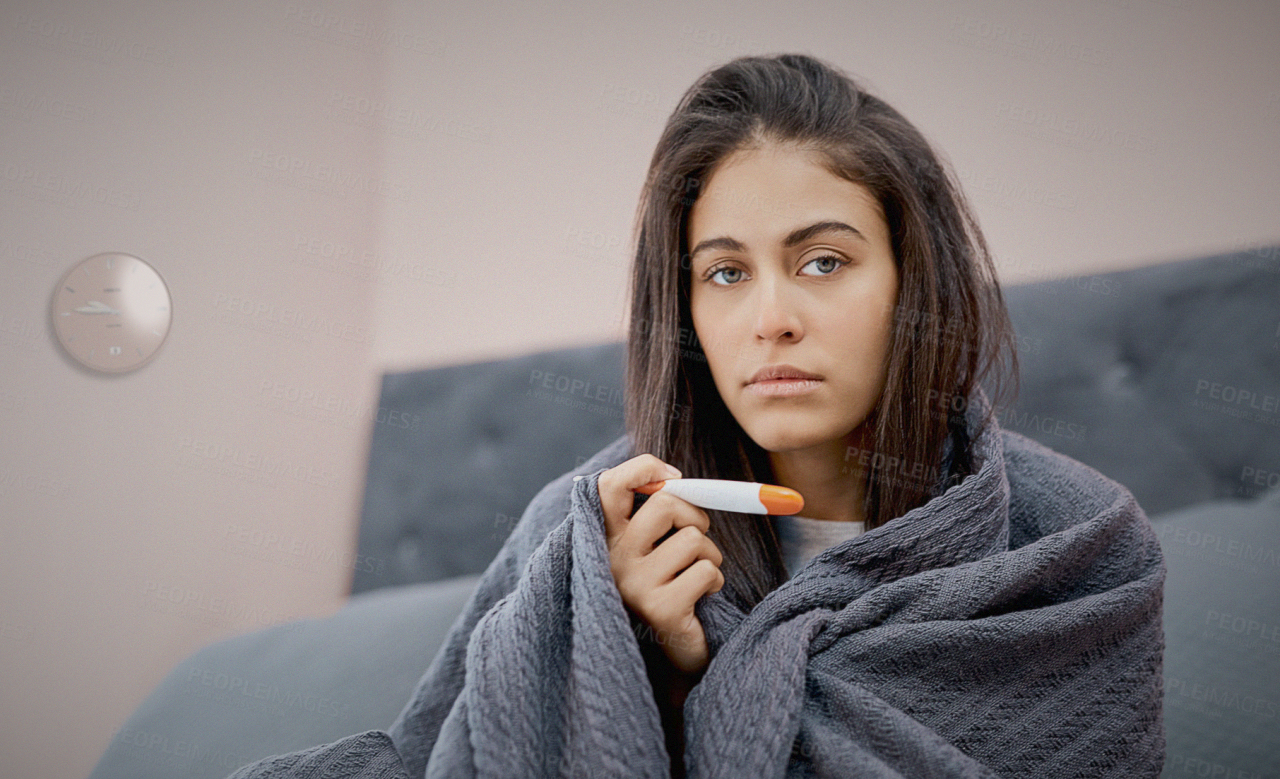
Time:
9h46
